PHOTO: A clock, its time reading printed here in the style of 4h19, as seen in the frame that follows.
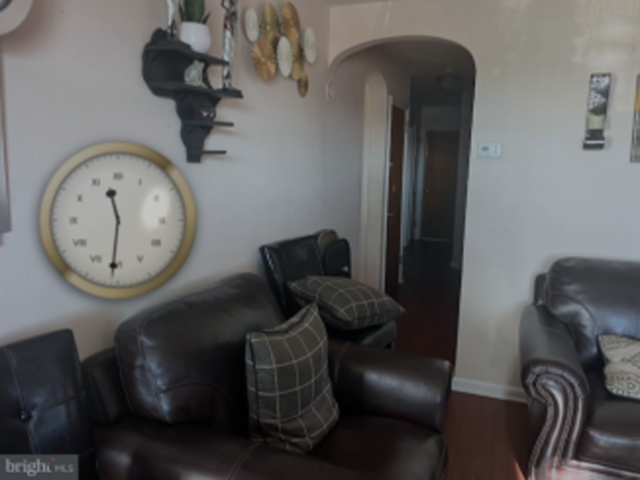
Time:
11h31
